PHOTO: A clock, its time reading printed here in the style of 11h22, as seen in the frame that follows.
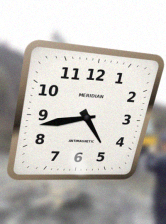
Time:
4h43
